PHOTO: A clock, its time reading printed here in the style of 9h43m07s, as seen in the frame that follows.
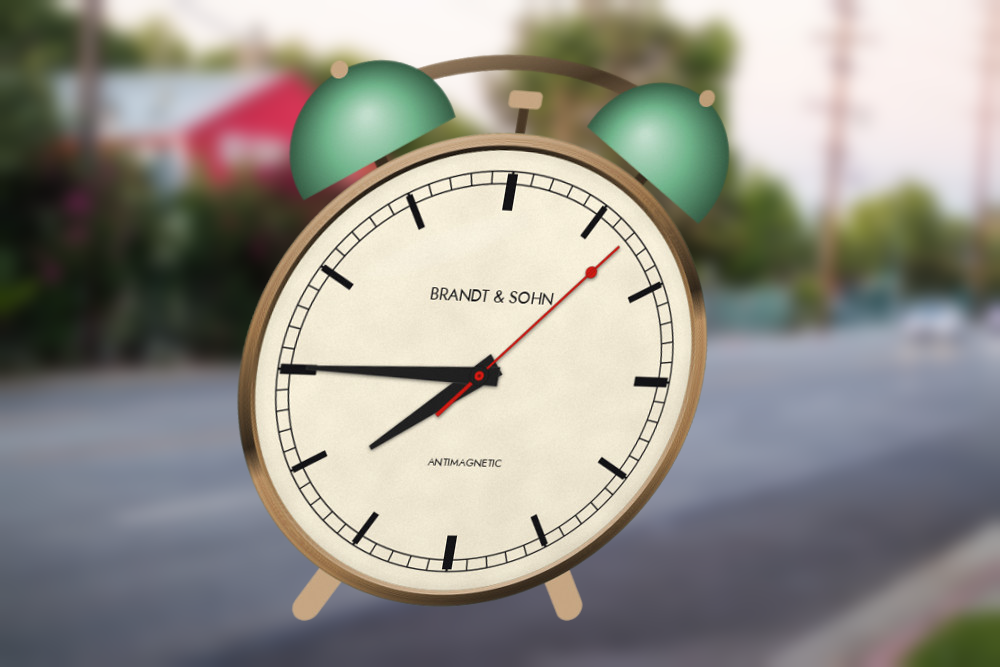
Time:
7h45m07s
